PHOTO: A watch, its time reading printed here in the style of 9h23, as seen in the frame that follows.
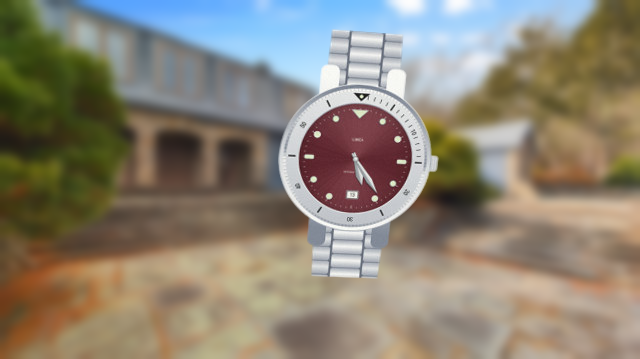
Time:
5h24
